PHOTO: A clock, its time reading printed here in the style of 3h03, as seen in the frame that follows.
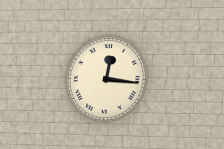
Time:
12h16
